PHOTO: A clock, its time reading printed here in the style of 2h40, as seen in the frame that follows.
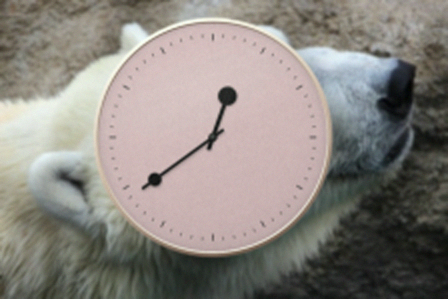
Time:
12h39
